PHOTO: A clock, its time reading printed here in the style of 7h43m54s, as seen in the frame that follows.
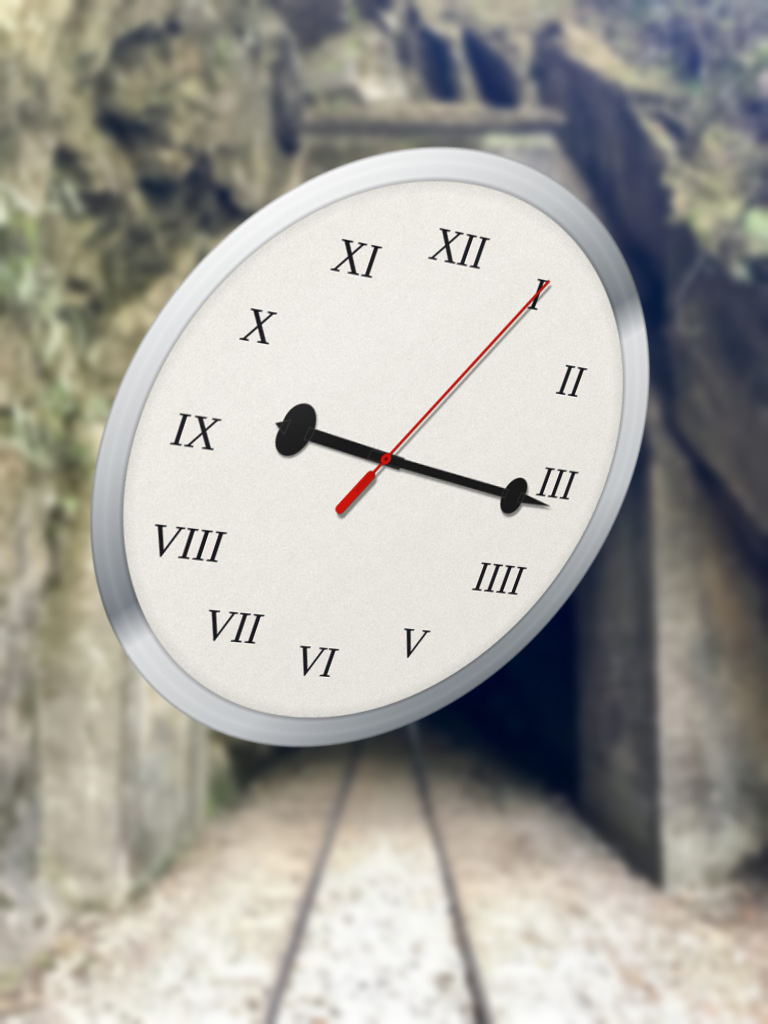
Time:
9h16m05s
